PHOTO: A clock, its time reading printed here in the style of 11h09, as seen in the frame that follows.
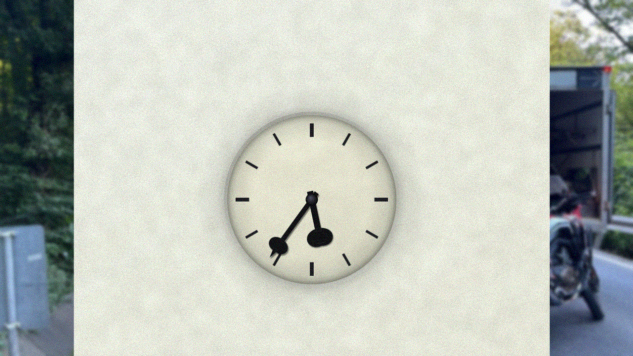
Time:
5h36
